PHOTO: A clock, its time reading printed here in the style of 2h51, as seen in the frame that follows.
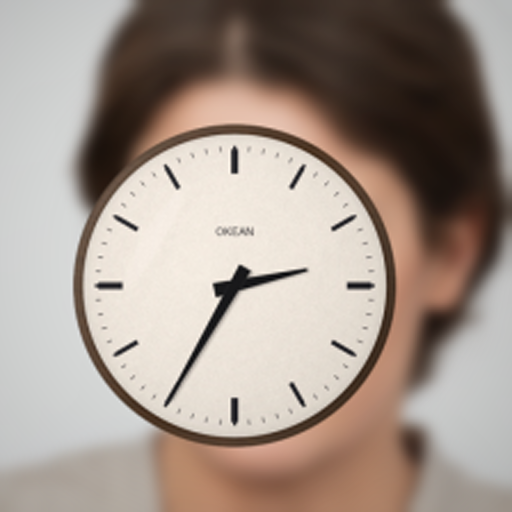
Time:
2h35
